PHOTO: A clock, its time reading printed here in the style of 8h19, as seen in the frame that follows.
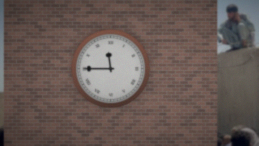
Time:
11h45
